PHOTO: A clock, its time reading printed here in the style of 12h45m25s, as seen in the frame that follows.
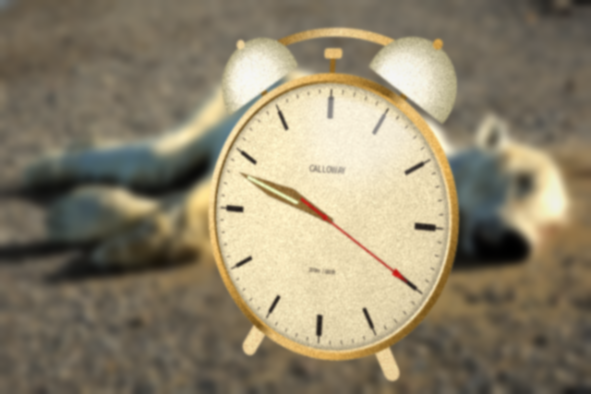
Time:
9h48m20s
